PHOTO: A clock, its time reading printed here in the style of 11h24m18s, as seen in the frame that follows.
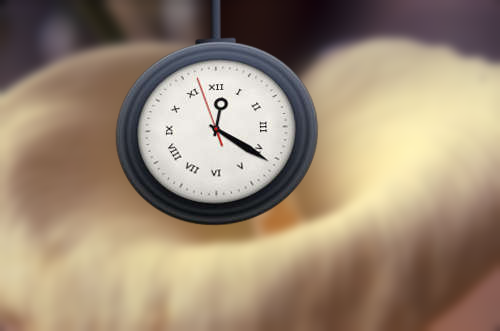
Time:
12h20m57s
